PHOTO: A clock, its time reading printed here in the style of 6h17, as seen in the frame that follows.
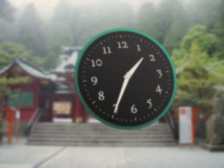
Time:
1h35
